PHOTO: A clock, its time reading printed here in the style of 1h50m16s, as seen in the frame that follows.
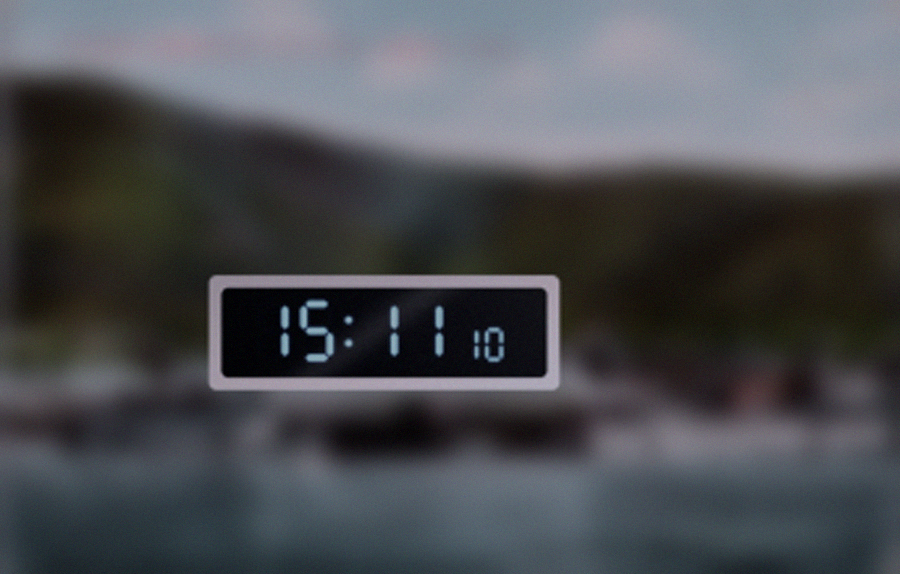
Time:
15h11m10s
